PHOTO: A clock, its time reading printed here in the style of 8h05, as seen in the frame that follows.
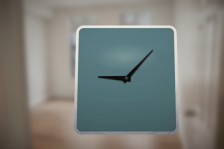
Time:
9h07
